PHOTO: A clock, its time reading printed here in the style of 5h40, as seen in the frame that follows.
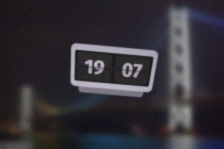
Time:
19h07
